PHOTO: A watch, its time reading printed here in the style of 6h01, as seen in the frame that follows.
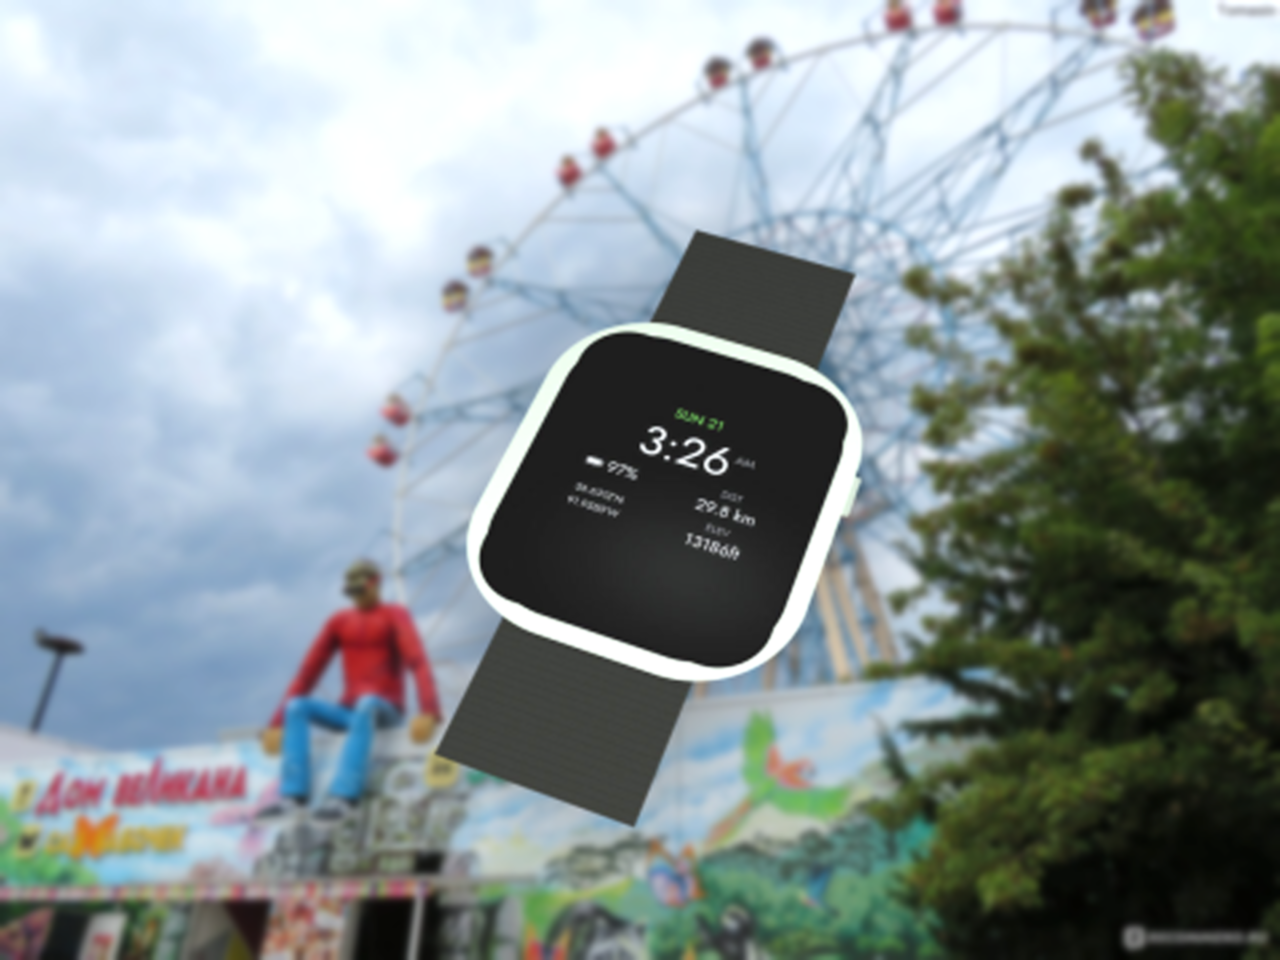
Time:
3h26
